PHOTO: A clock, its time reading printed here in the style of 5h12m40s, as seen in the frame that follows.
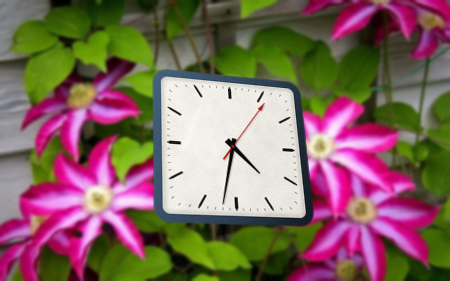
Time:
4h32m06s
